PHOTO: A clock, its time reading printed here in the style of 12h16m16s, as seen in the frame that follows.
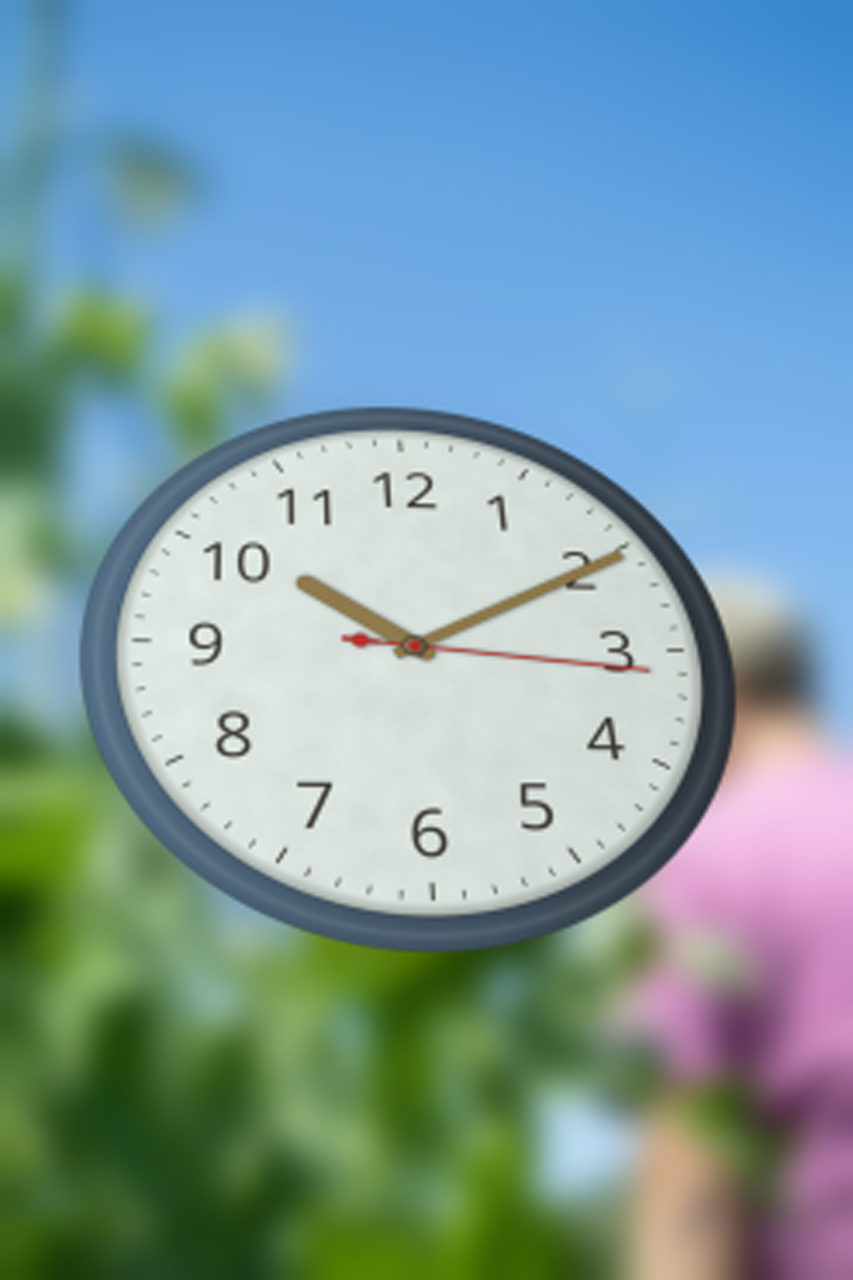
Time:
10h10m16s
